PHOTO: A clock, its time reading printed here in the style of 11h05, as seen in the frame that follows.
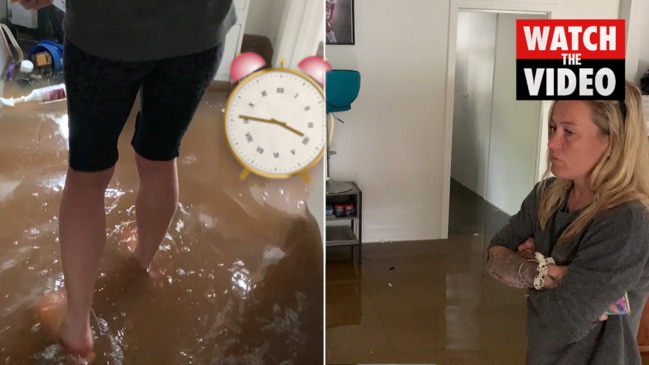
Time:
3h46
